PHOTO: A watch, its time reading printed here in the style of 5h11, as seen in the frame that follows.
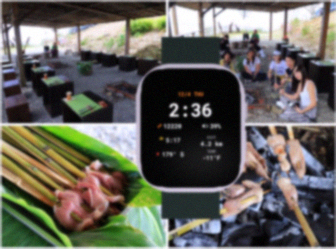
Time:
2h36
